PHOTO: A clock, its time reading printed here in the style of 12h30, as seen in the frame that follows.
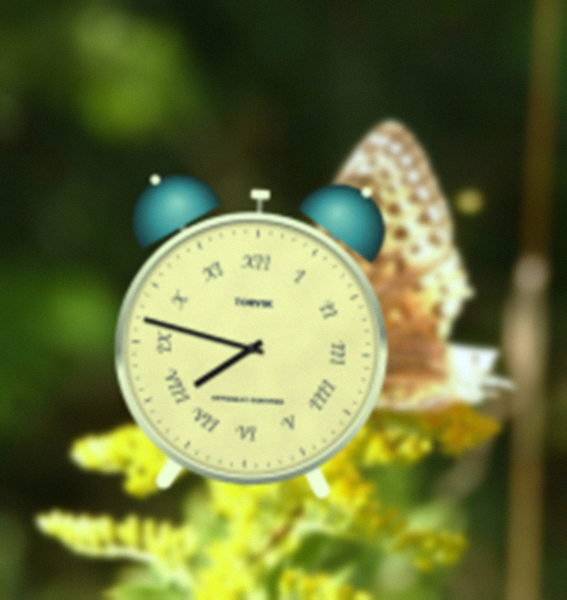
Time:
7h47
